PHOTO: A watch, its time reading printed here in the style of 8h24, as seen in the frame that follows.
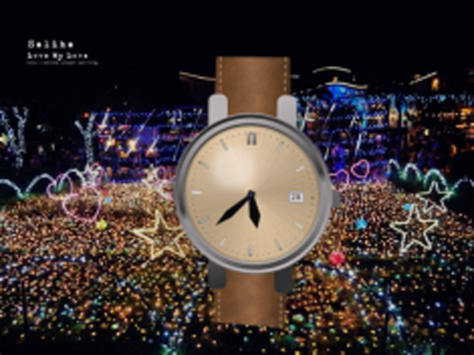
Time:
5h38
